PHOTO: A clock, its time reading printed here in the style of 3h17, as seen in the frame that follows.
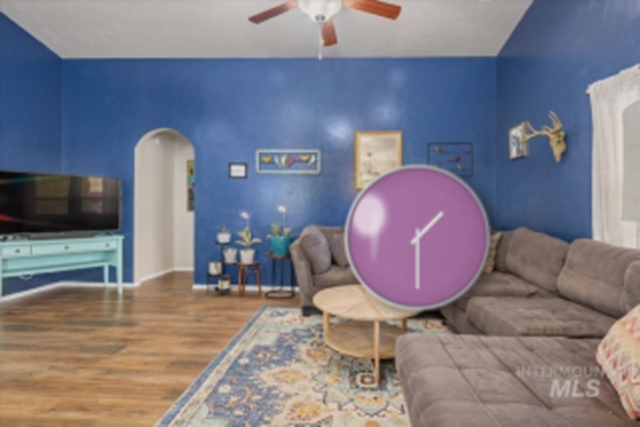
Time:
1h30
